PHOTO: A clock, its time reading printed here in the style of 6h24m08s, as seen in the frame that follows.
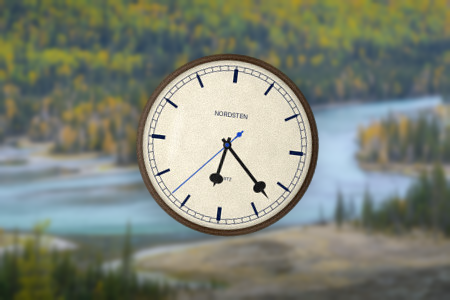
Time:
6h22m37s
